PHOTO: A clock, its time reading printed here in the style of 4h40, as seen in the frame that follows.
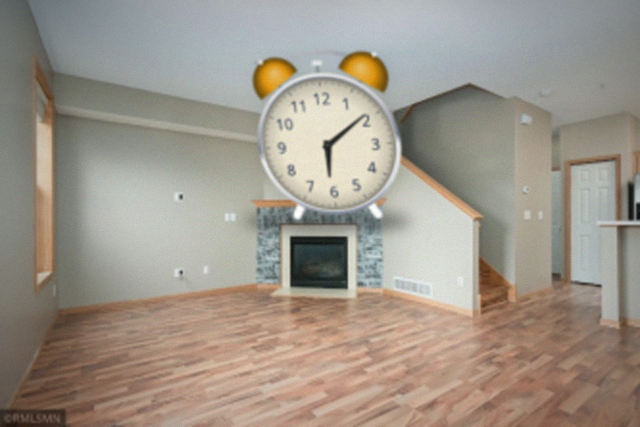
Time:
6h09
